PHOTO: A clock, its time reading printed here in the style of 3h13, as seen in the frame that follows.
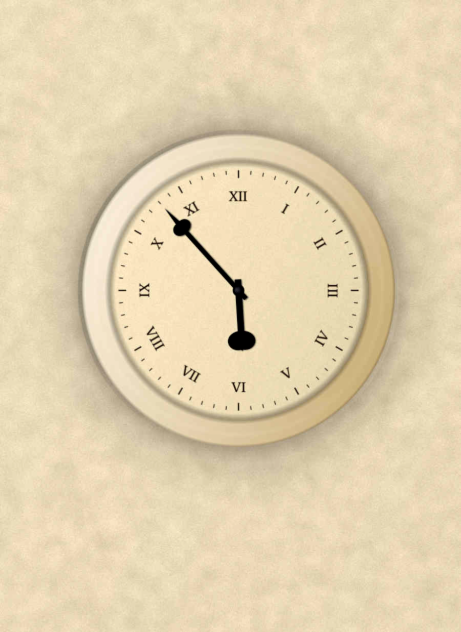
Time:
5h53
